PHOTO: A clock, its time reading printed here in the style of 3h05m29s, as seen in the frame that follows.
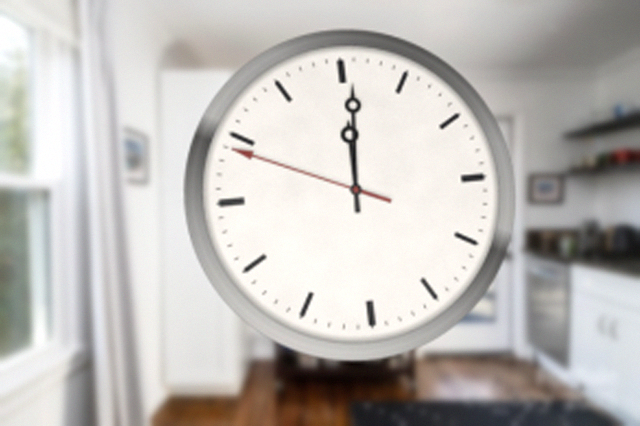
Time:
12h00m49s
